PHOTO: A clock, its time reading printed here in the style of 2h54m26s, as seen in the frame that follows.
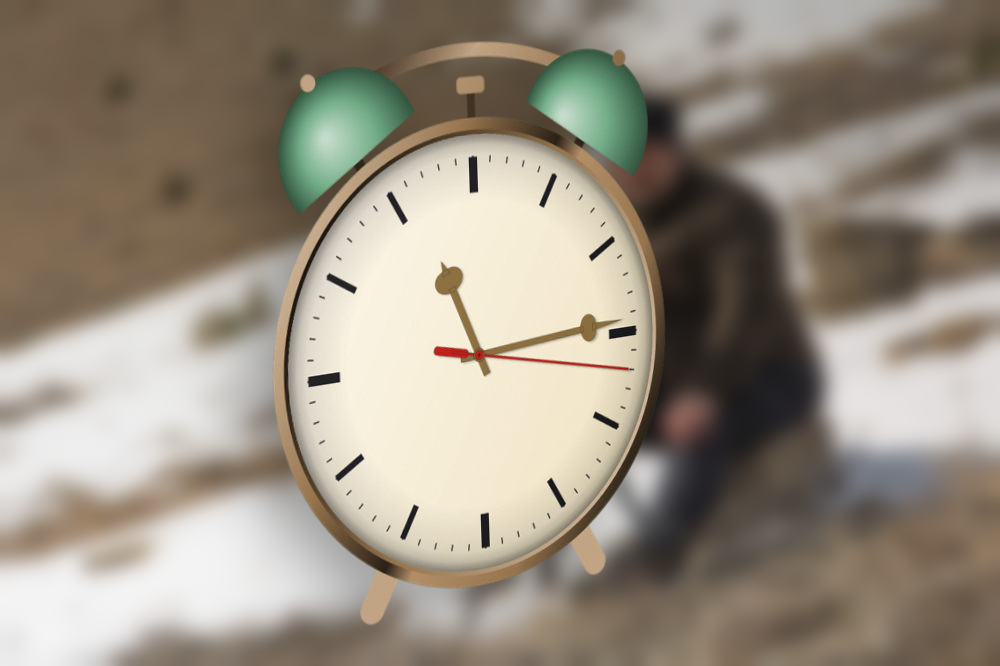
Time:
11h14m17s
